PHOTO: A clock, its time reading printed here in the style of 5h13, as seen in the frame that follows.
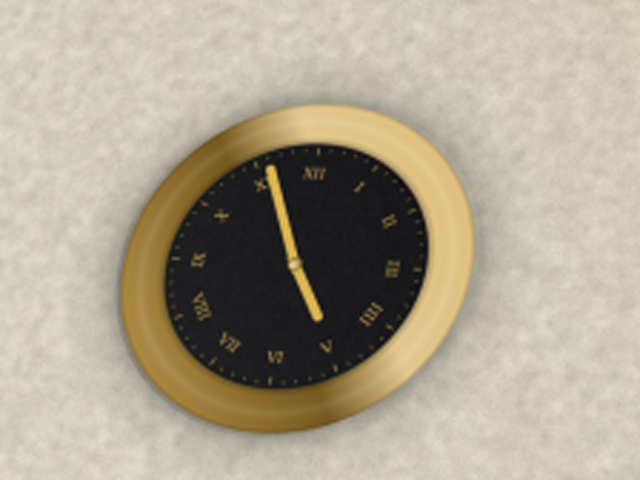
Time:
4h56
